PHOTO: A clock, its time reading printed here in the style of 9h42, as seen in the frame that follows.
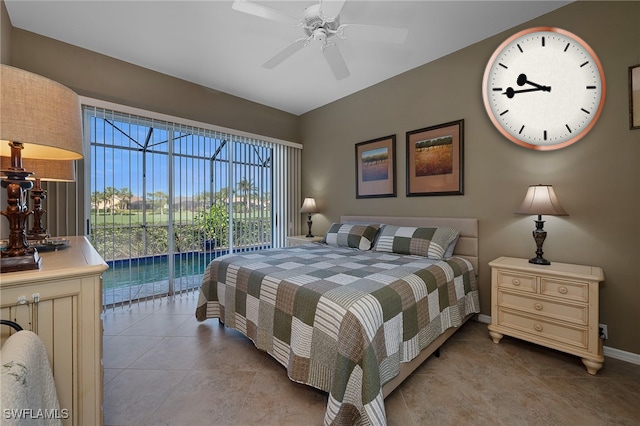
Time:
9h44
